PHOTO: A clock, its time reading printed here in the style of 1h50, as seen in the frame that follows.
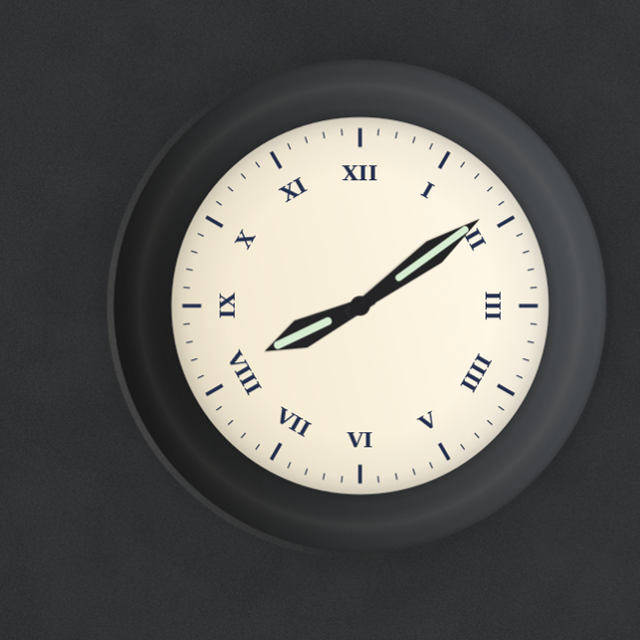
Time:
8h09
